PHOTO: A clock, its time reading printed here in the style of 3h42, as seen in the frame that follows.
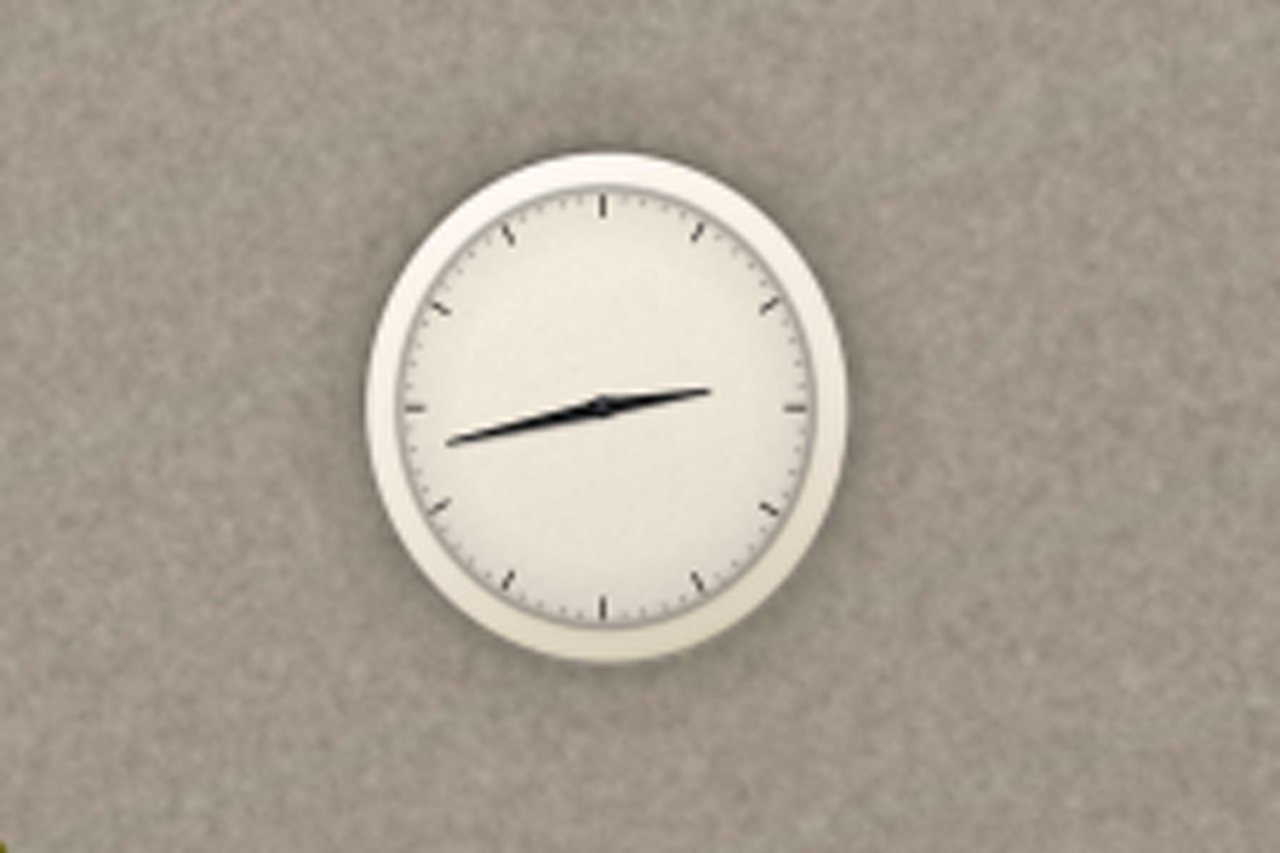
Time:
2h43
